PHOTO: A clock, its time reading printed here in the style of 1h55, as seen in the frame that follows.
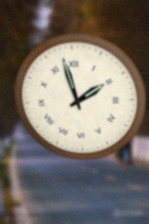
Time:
1h58
